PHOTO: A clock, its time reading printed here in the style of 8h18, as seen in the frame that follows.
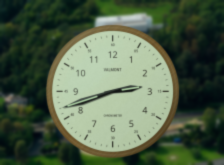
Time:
2h42
